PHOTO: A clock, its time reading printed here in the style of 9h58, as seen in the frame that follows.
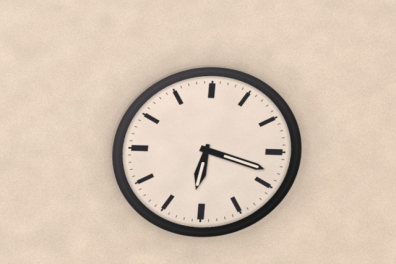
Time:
6h18
